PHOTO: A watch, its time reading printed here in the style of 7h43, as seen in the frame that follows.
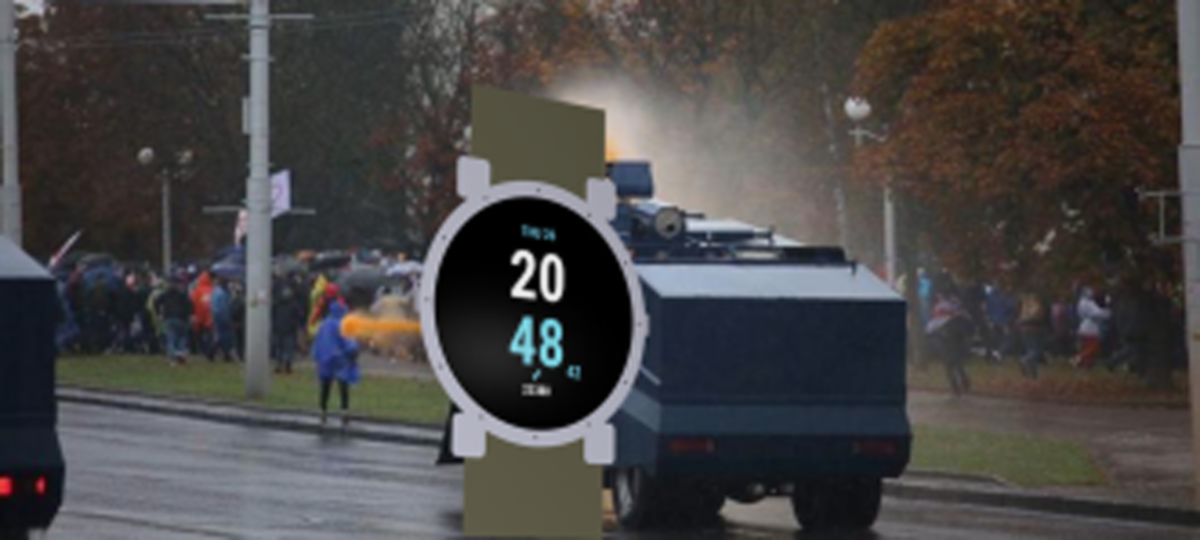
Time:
20h48
